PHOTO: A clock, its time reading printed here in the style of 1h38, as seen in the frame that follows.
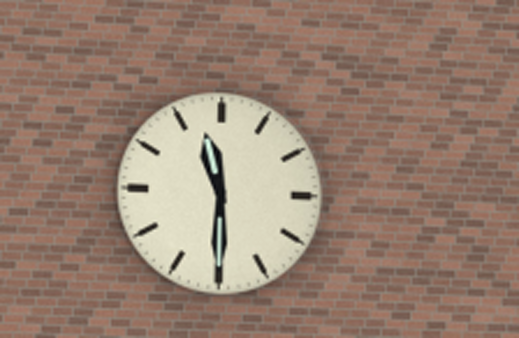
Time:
11h30
